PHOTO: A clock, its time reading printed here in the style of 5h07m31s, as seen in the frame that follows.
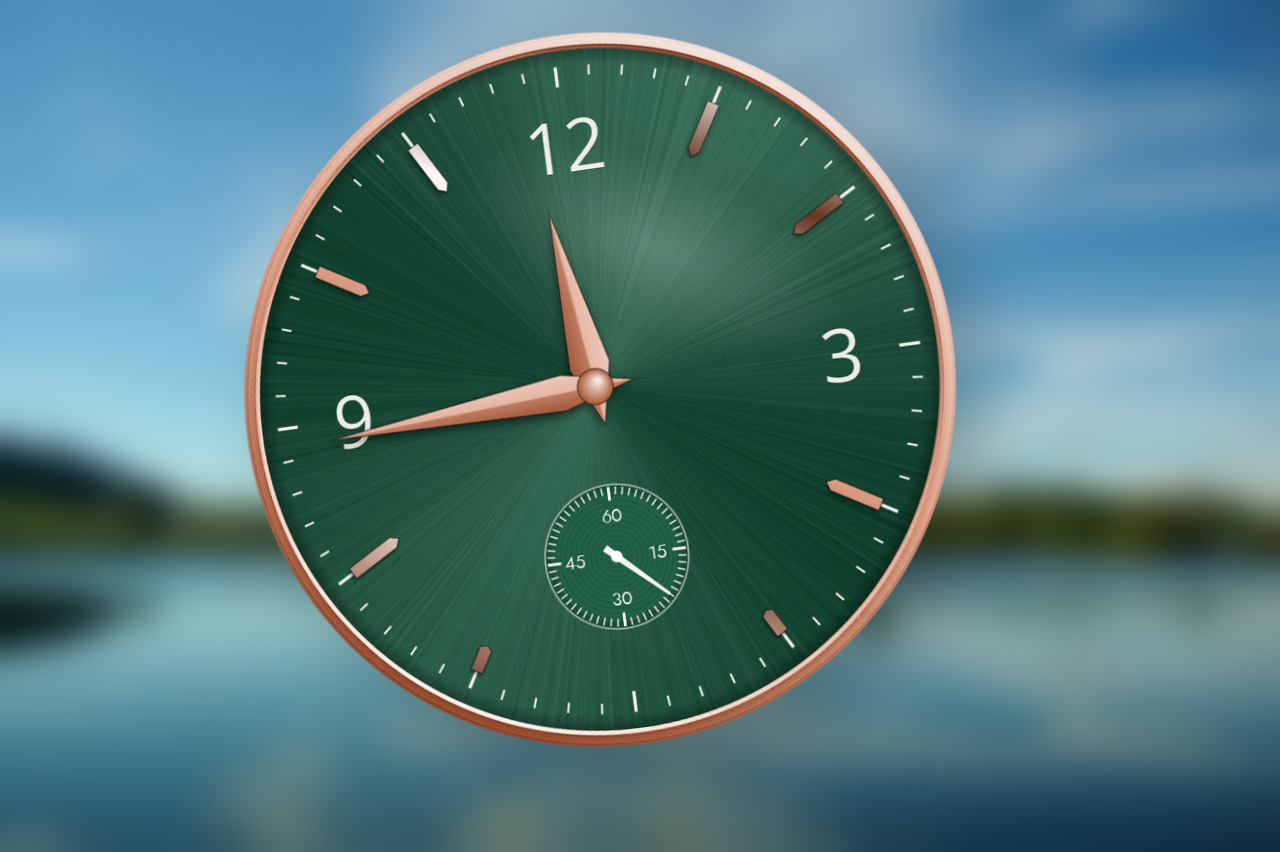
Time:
11h44m22s
